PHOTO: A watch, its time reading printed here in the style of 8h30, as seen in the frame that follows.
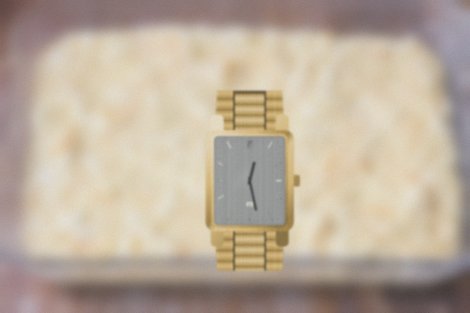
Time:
12h28
